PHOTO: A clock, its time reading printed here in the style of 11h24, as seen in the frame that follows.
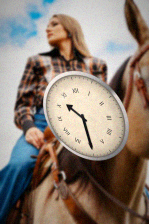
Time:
10h30
